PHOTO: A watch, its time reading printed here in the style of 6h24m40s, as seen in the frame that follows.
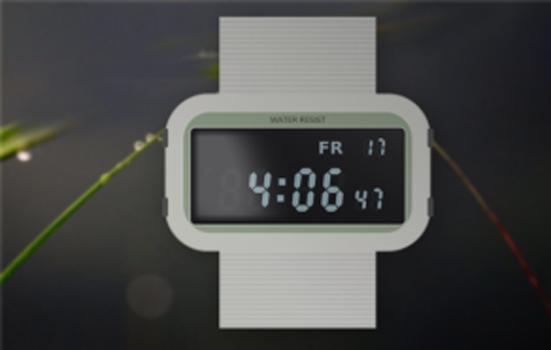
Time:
4h06m47s
